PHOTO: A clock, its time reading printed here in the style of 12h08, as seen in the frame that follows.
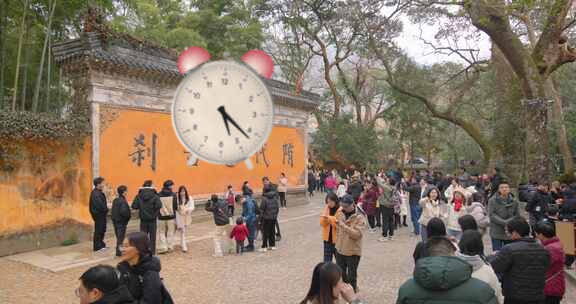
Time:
5h22
